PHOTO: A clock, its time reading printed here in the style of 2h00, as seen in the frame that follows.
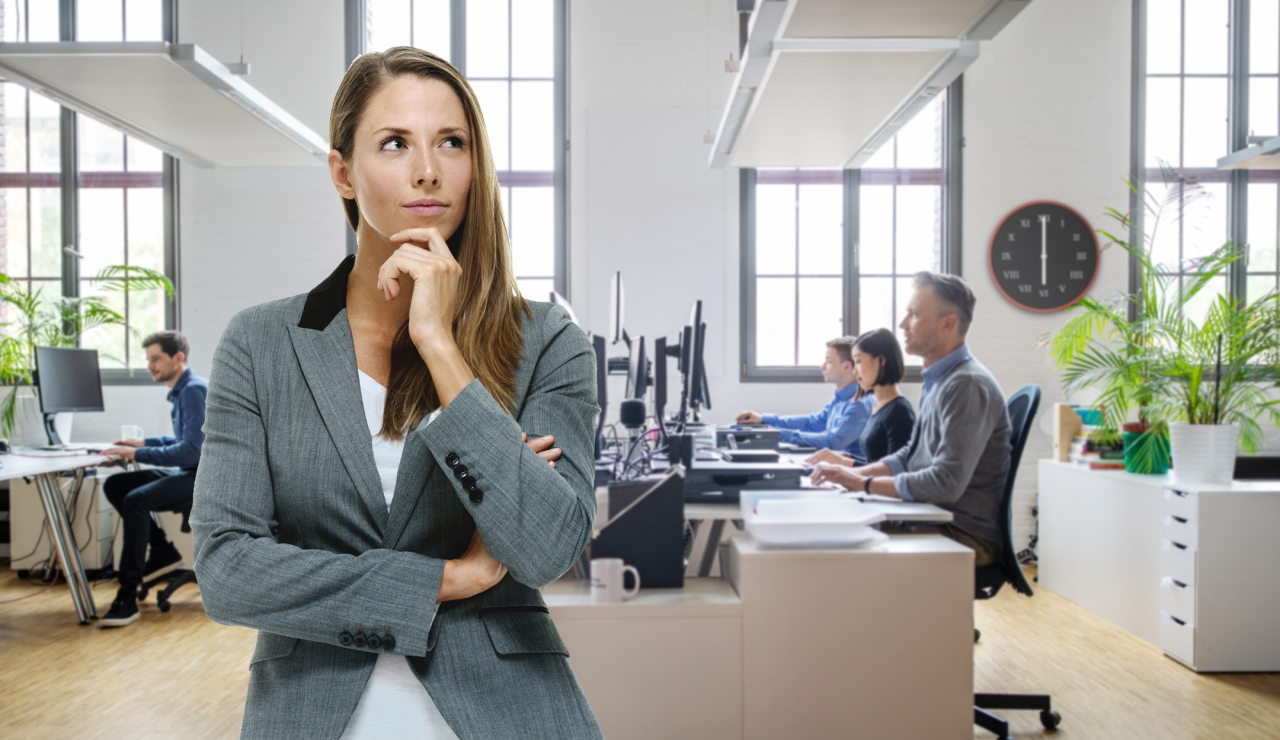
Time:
6h00
